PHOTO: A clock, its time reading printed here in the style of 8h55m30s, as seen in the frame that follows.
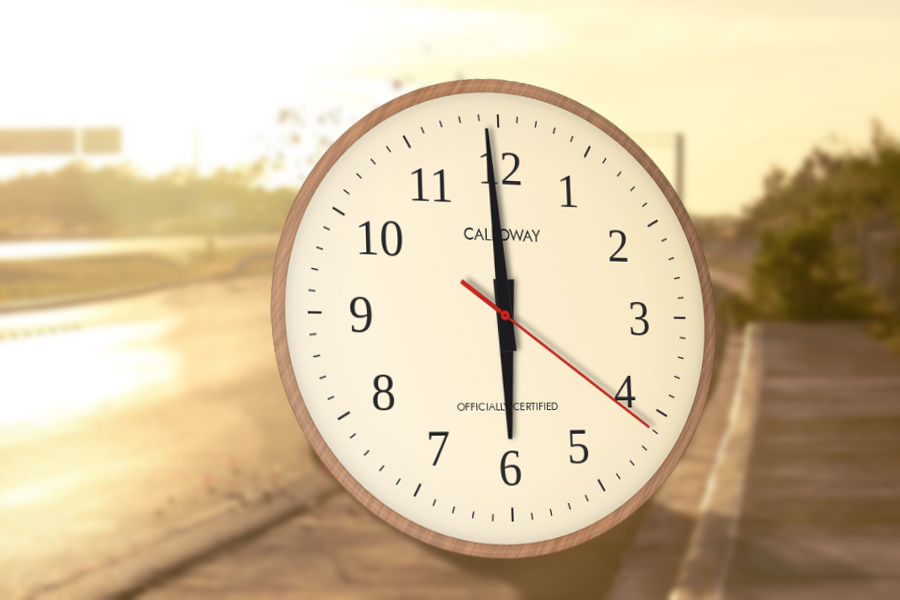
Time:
5h59m21s
